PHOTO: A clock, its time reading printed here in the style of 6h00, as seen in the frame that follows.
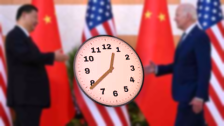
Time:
12h39
